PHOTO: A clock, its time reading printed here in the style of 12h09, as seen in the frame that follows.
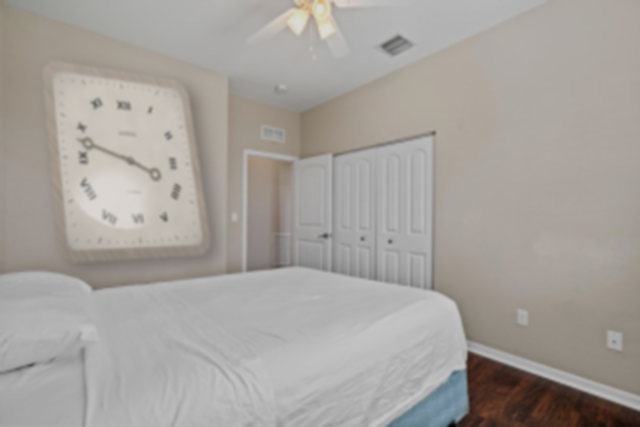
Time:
3h48
